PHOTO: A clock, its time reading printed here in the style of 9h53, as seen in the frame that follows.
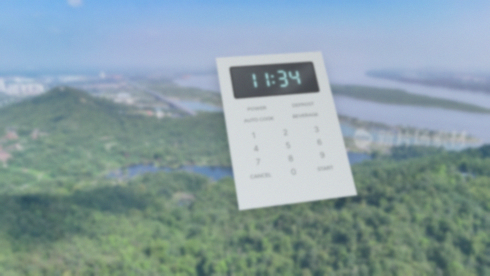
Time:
11h34
